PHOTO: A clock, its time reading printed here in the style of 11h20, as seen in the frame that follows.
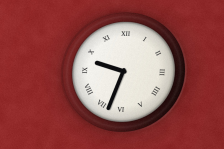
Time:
9h33
